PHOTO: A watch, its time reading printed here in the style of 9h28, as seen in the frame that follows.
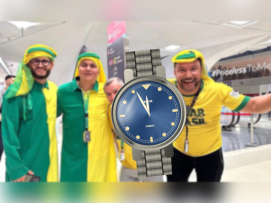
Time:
11h56
